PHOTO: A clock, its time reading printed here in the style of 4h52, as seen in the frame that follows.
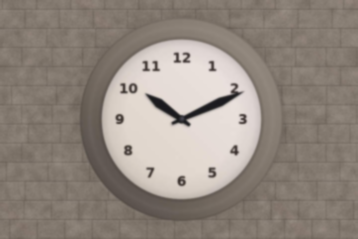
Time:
10h11
